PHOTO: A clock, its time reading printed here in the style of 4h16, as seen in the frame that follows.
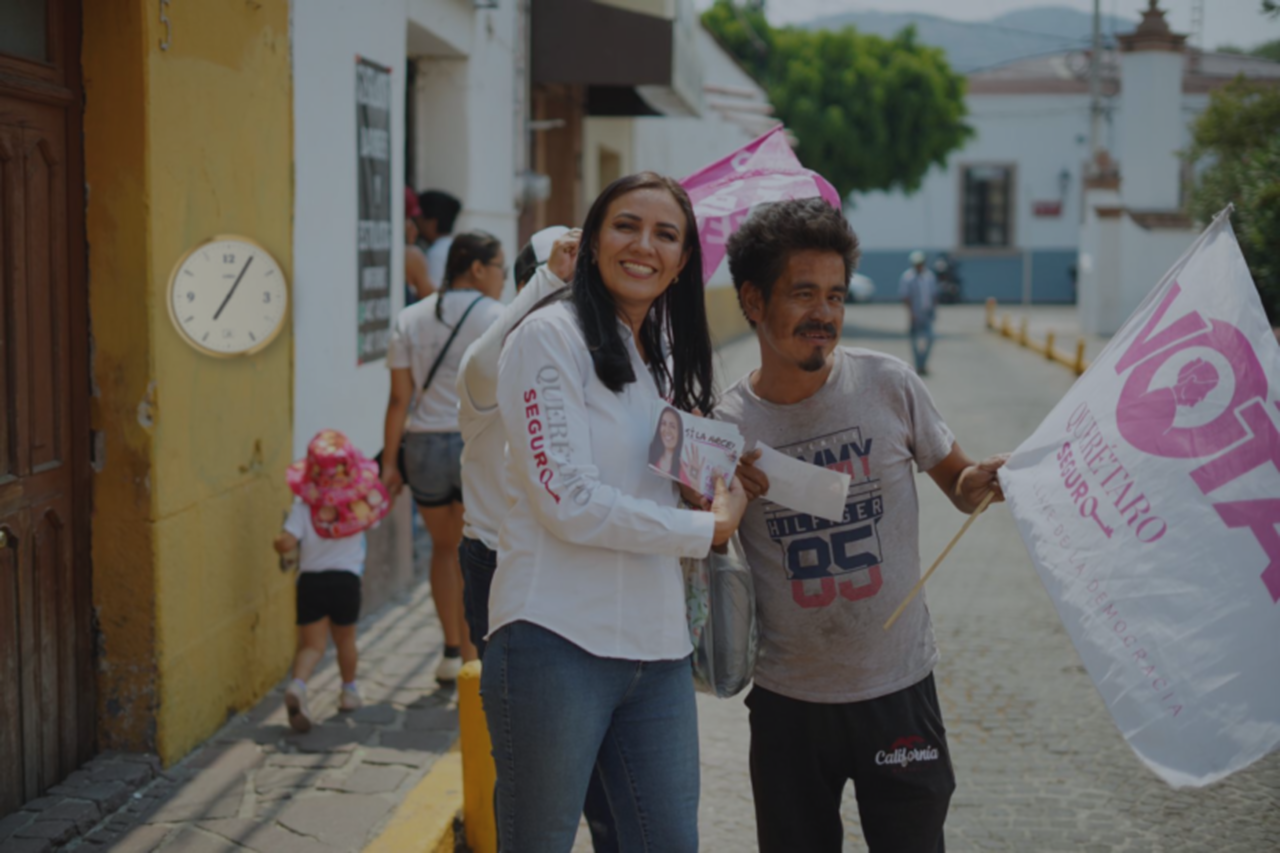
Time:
7h05
